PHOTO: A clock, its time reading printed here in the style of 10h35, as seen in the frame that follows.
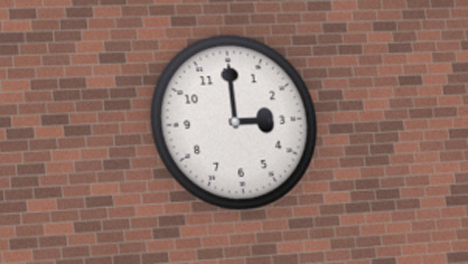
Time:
3h00
